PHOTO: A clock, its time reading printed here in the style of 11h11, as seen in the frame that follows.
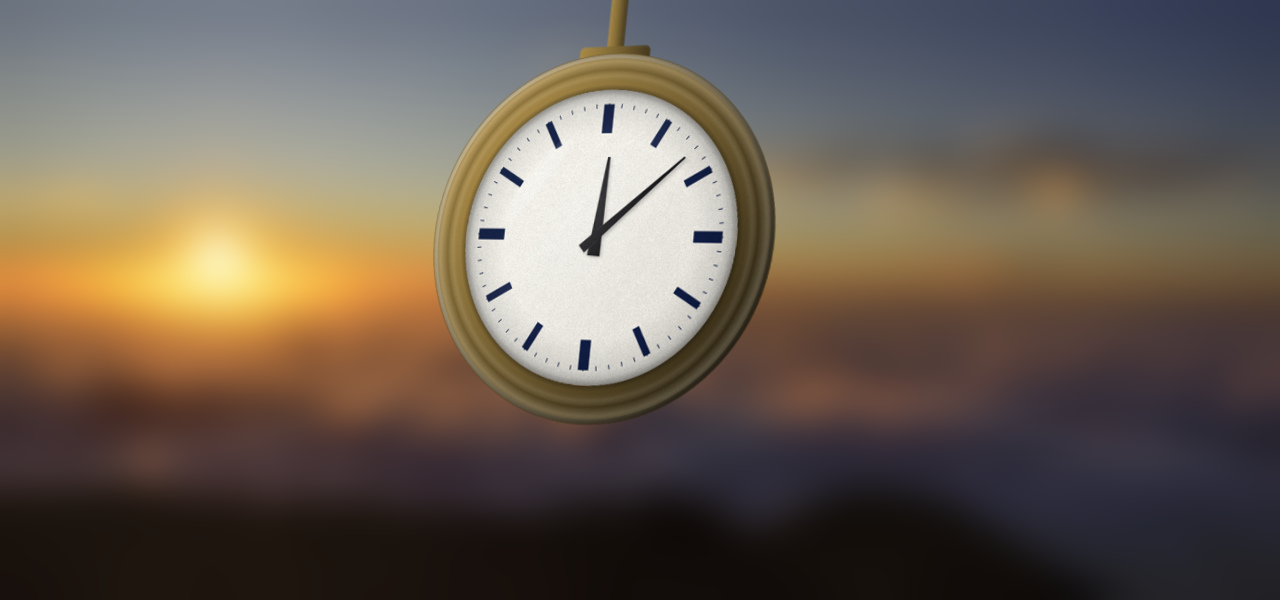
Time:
12h08
